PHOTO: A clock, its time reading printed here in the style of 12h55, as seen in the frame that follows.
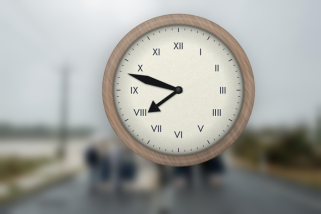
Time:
7h48
